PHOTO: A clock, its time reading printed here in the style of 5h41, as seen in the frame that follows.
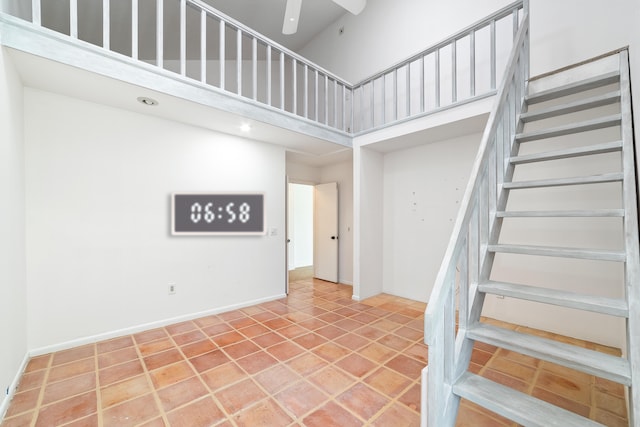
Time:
6h58
